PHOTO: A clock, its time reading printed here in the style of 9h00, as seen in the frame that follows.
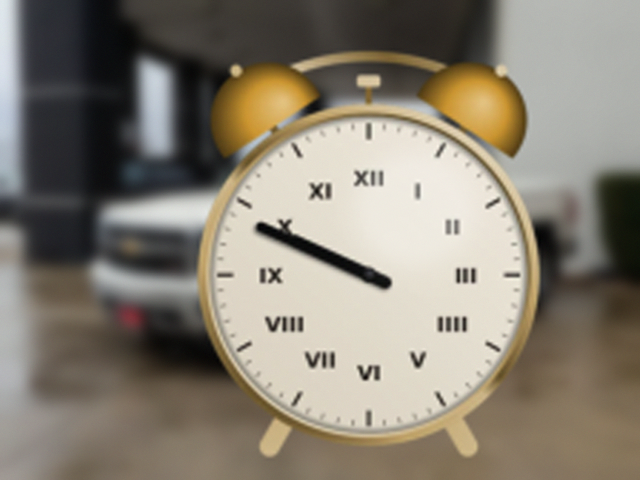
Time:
9h49
